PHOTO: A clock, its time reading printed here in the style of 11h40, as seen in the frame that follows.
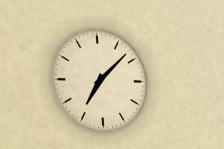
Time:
7h08
